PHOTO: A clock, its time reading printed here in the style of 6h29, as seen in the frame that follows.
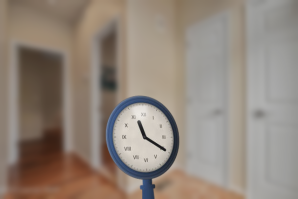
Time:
11h20
